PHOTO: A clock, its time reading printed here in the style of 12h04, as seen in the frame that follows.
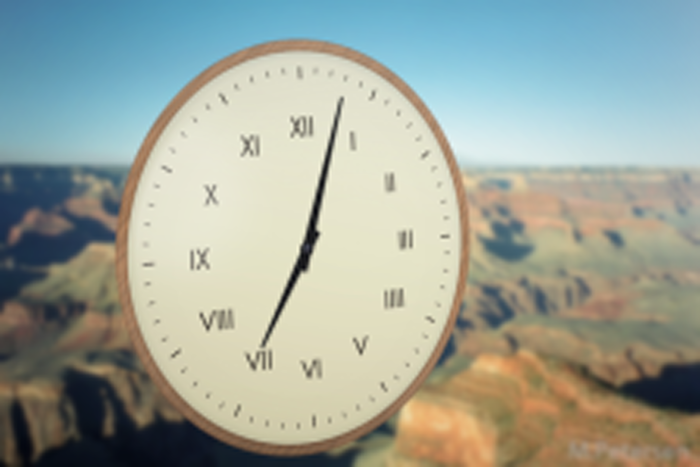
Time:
7h03
